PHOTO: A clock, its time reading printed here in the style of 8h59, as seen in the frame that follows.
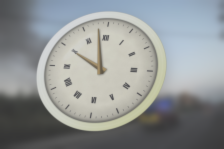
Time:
9h58
